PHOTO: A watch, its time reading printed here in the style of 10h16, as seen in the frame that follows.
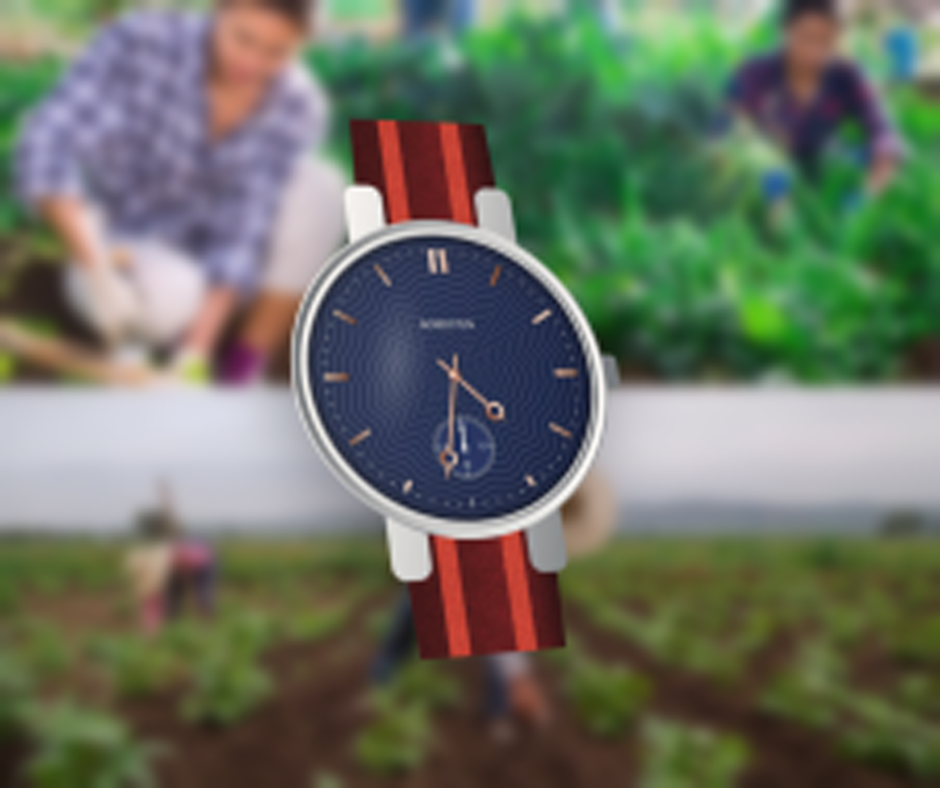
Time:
4h32
